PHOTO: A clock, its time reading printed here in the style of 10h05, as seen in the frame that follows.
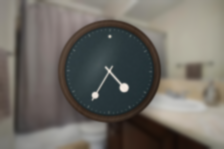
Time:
4h35
